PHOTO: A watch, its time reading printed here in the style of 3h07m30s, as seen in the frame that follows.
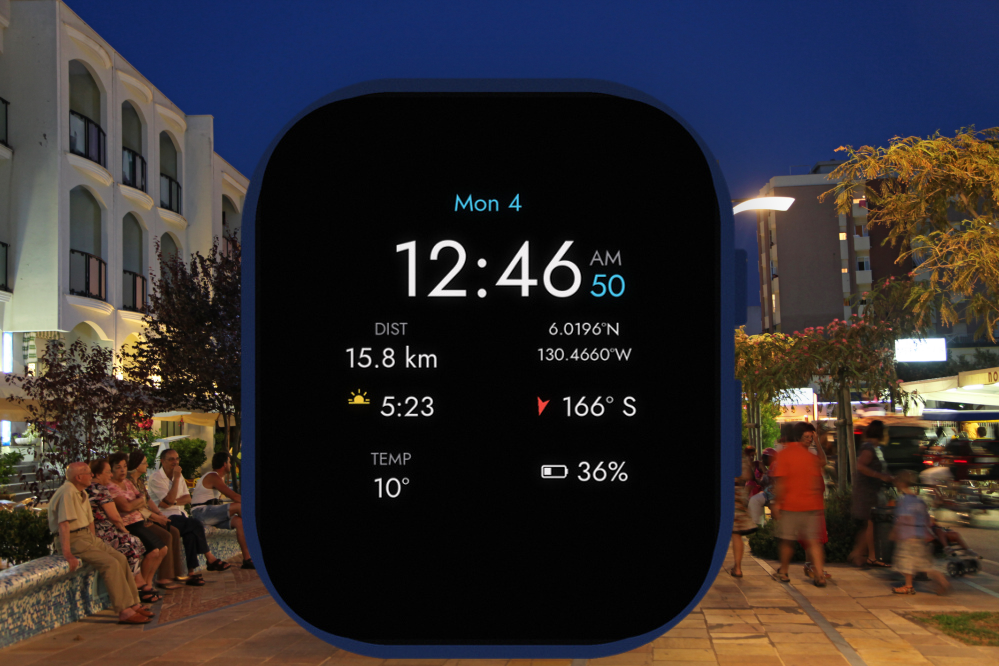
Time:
12h46m50s
